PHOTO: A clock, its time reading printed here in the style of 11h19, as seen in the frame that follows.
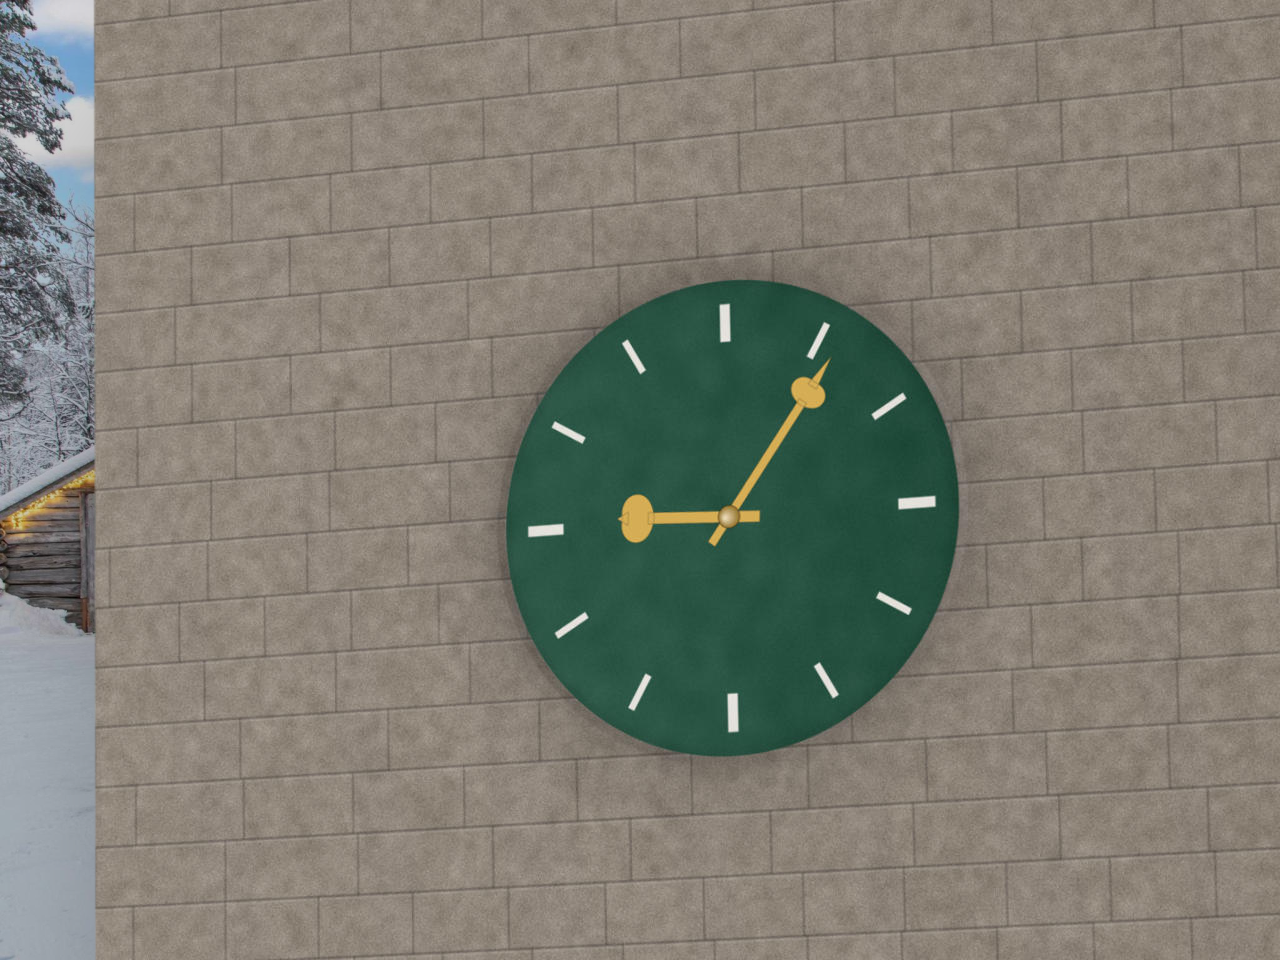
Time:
9h06
